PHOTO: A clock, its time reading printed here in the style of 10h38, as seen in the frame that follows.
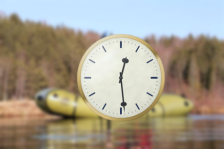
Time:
12h29
